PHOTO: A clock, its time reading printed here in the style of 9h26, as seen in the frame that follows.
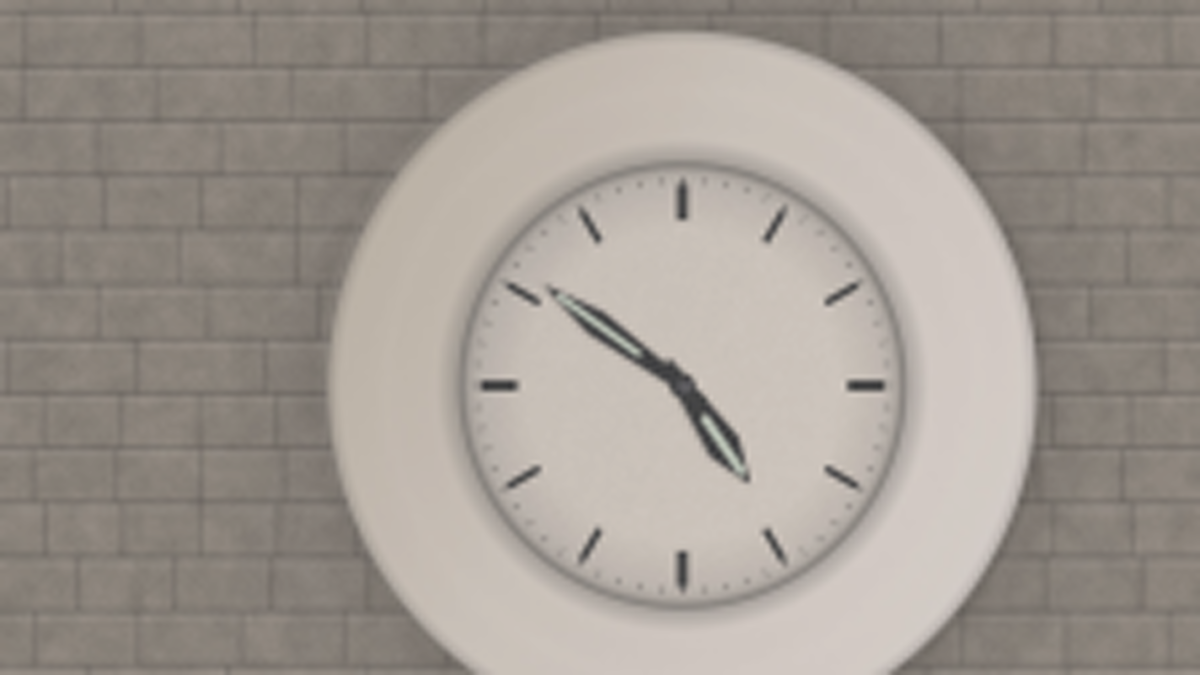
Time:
4h51
